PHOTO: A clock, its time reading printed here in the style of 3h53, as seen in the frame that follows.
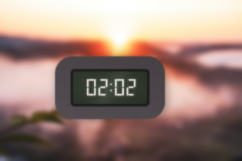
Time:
2h02
